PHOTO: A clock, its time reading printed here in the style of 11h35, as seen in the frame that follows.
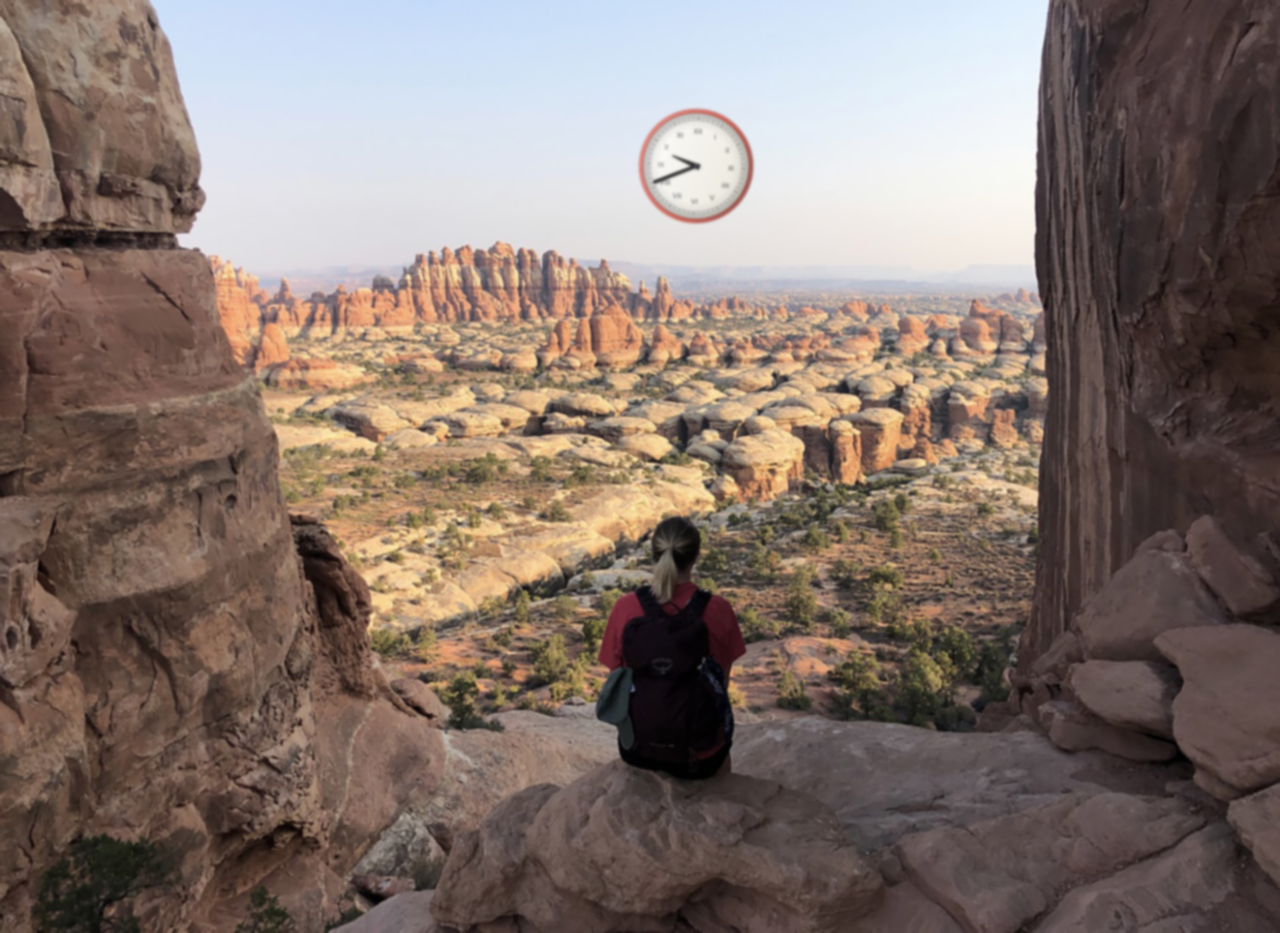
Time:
9h41
